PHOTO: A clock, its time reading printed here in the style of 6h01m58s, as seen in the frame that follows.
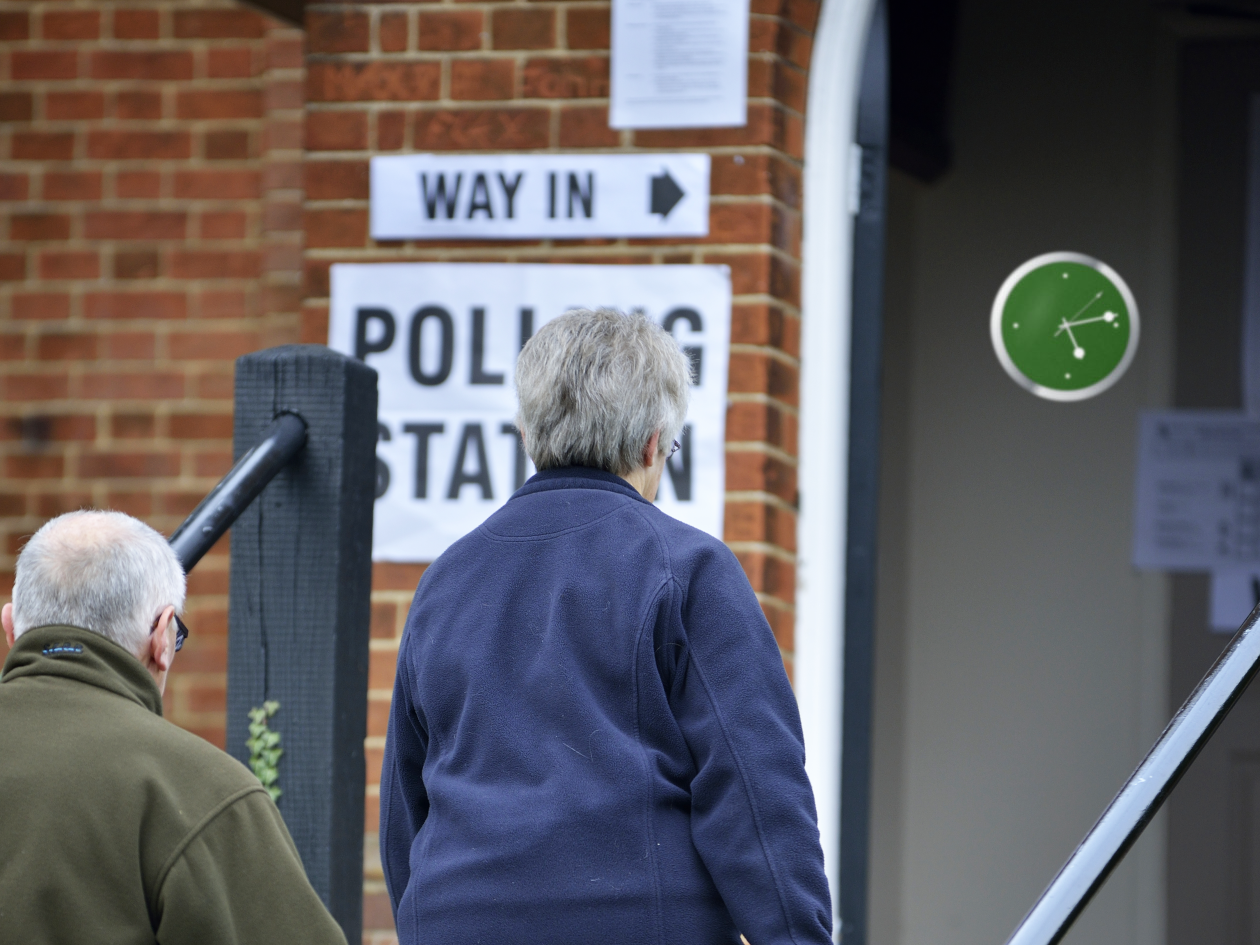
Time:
5h13m08s
